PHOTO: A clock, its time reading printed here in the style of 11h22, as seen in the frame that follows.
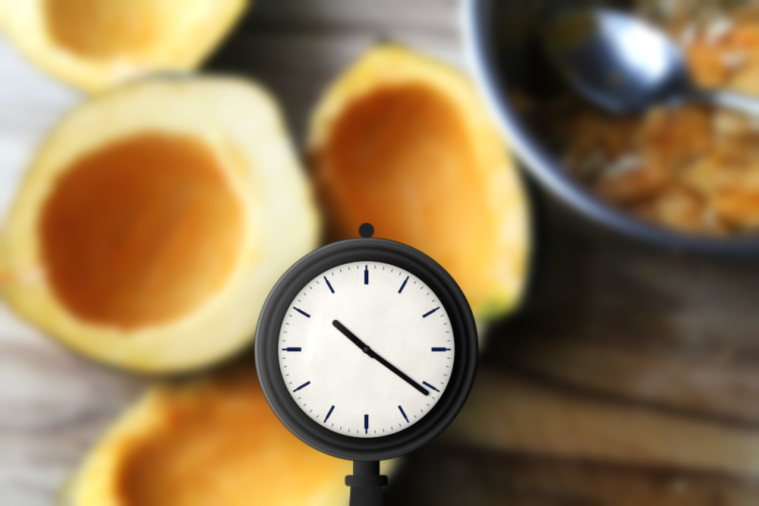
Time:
10h21
